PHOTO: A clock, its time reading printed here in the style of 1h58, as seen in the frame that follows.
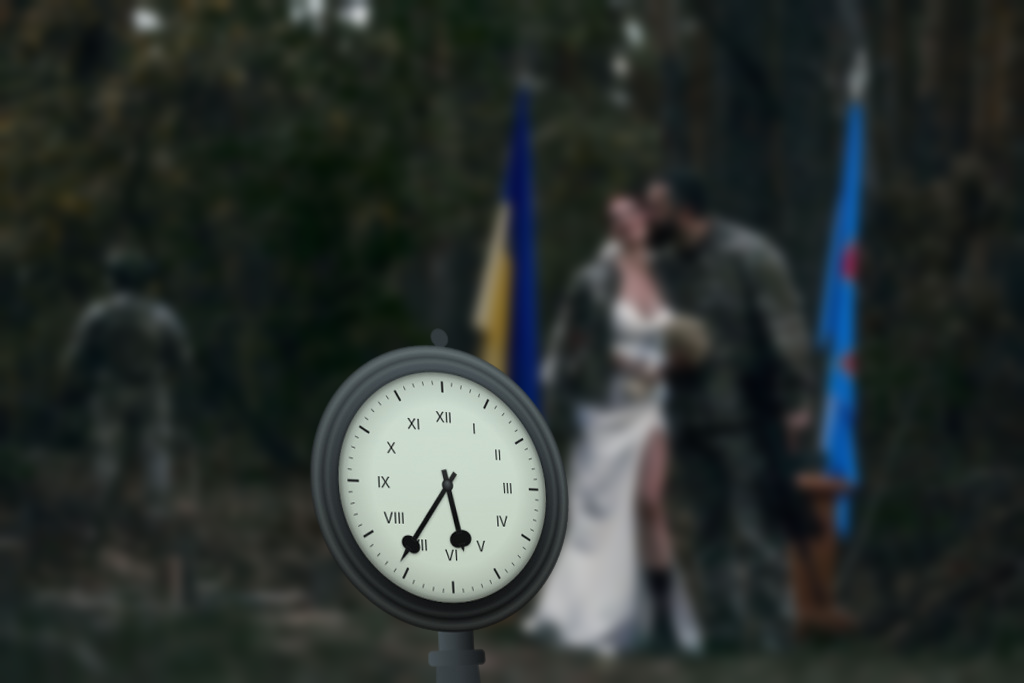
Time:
5h36
